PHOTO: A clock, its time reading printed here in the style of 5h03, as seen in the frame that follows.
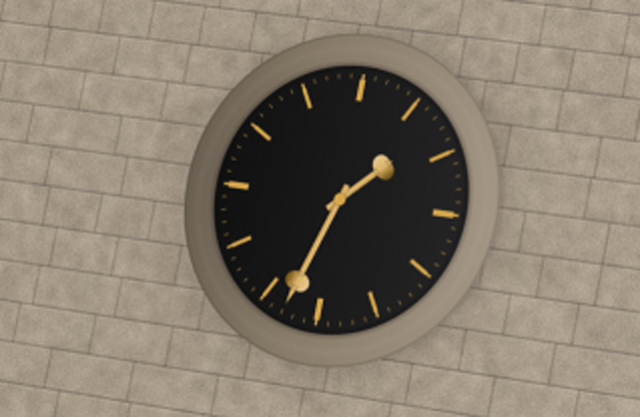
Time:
1h33
